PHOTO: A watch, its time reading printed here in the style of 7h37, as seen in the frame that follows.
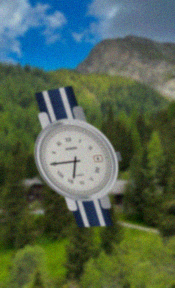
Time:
6h45
